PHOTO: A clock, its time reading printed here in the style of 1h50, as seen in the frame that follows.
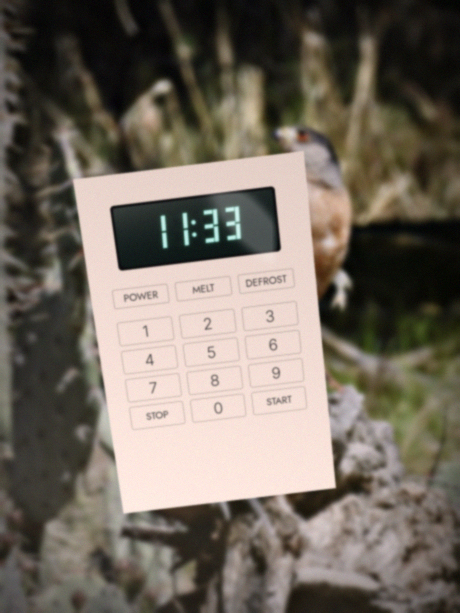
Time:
11h33
